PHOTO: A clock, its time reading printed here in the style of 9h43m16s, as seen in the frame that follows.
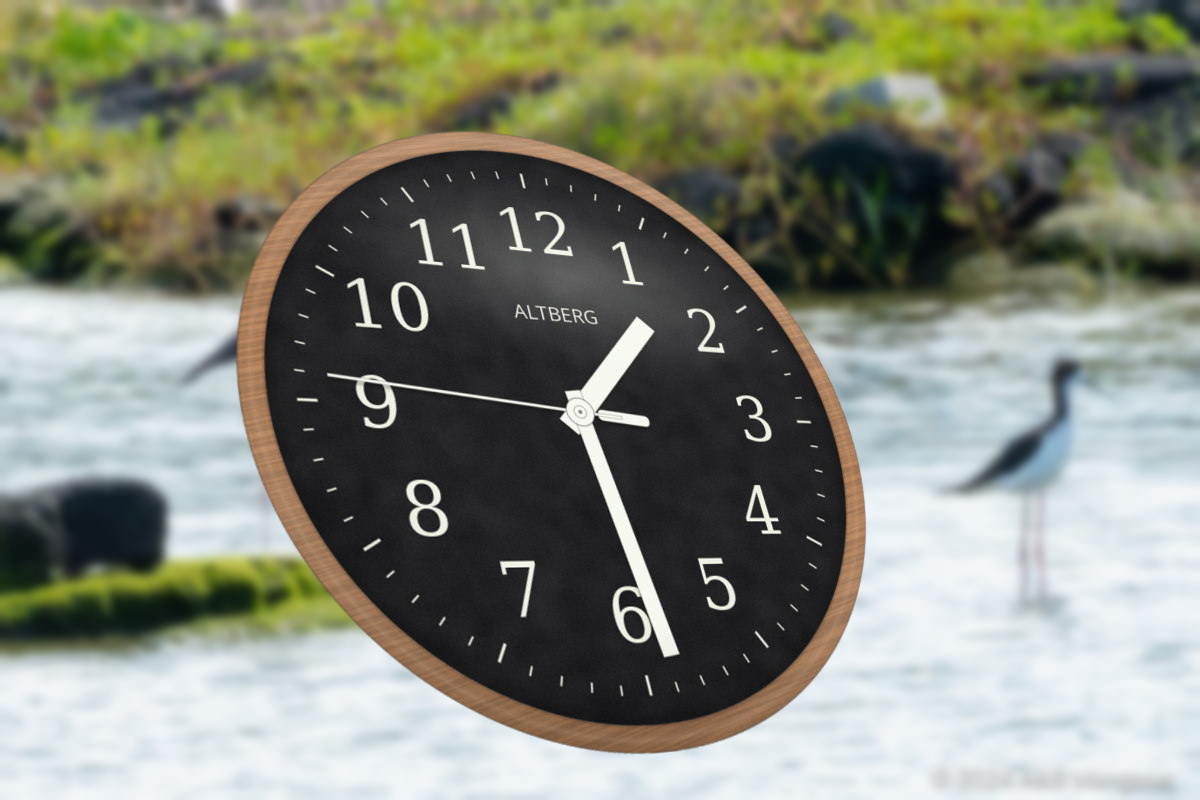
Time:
1h28m46s
